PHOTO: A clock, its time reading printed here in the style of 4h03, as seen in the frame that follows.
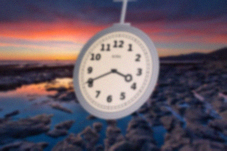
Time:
3h41
